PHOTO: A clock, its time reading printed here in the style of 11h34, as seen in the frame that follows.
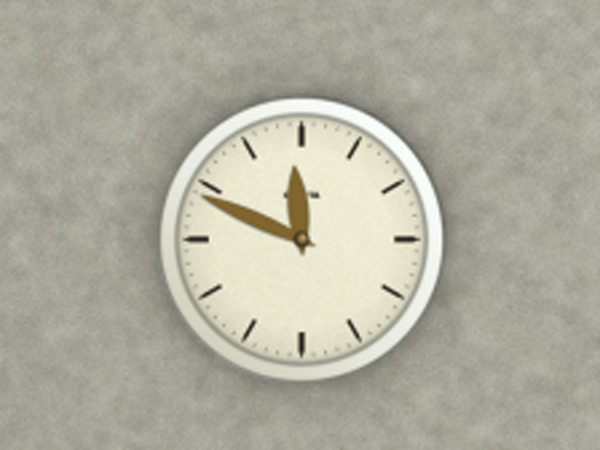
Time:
11h49
